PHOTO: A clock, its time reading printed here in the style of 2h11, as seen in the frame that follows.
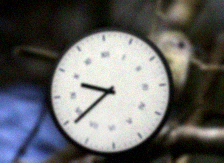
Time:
9h39
